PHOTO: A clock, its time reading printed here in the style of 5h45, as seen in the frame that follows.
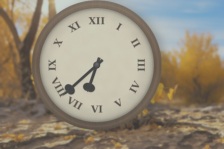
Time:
6h38
